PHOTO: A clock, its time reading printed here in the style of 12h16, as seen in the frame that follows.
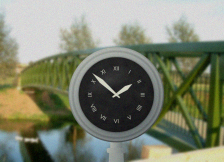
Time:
1h52
